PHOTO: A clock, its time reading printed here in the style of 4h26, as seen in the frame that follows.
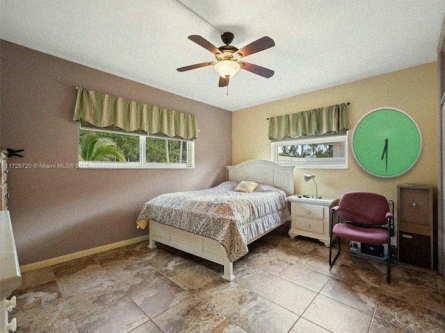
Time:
6h30
